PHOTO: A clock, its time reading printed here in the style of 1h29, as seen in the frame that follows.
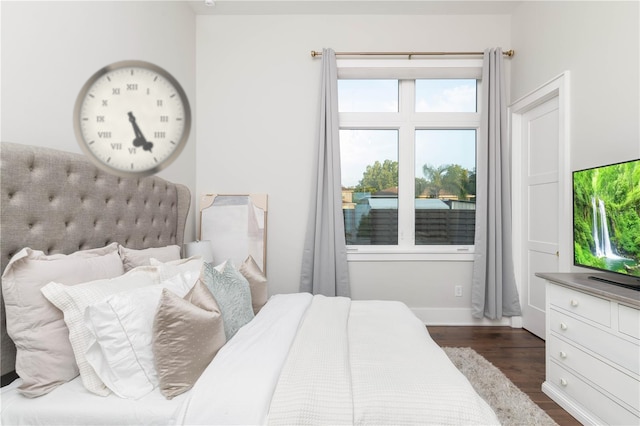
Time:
5h25
